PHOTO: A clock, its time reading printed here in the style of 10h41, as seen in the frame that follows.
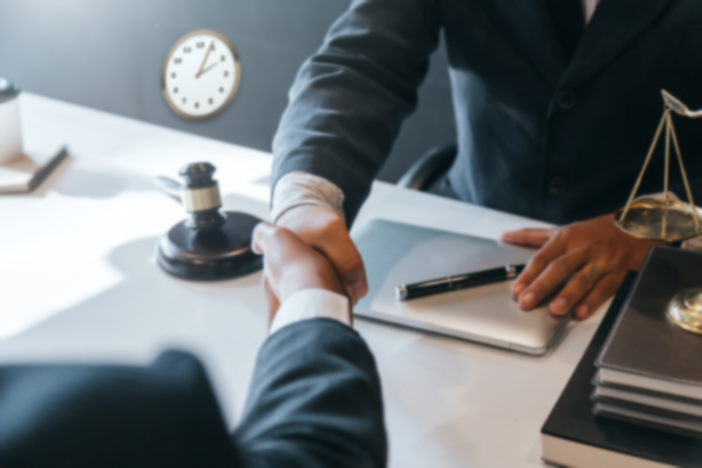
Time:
2h04
